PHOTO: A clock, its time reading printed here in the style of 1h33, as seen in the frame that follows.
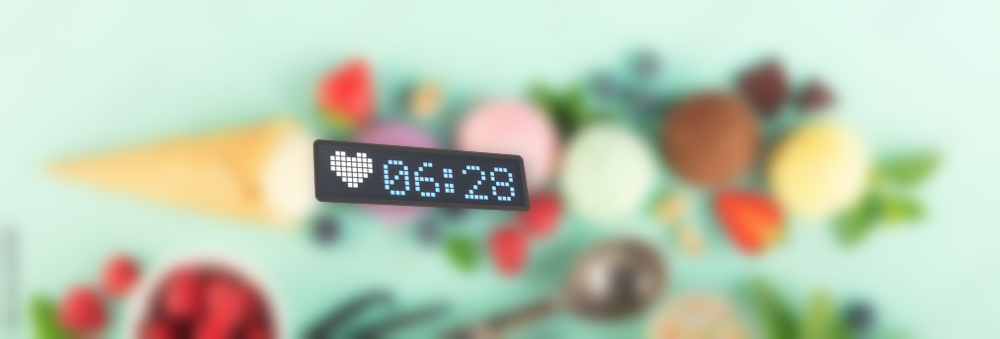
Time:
6h28
